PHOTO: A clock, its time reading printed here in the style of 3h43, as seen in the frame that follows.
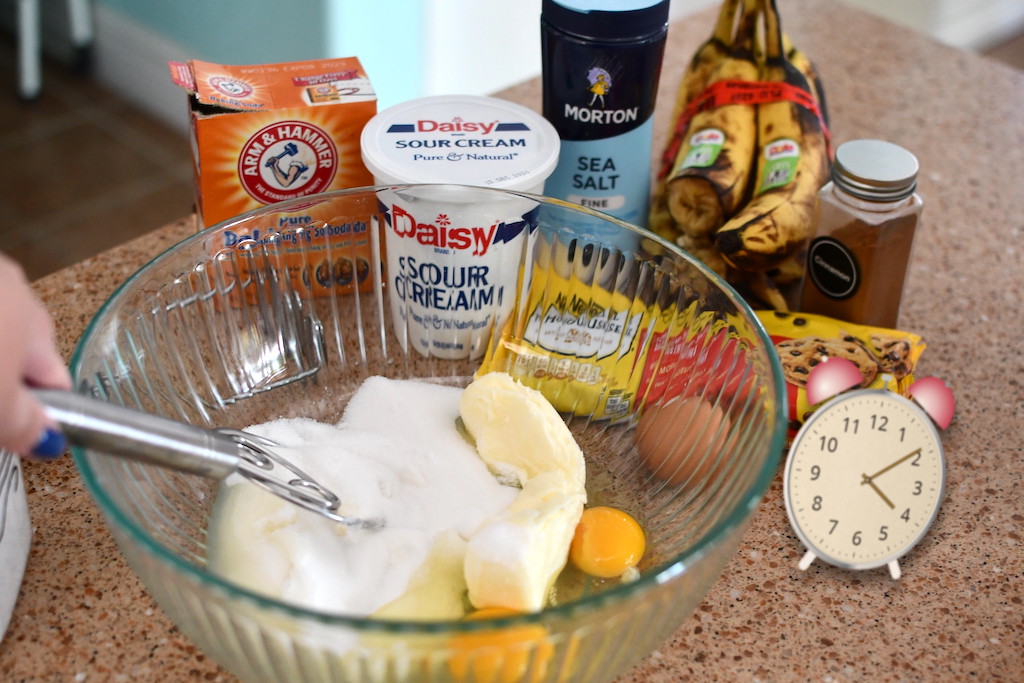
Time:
4h09
